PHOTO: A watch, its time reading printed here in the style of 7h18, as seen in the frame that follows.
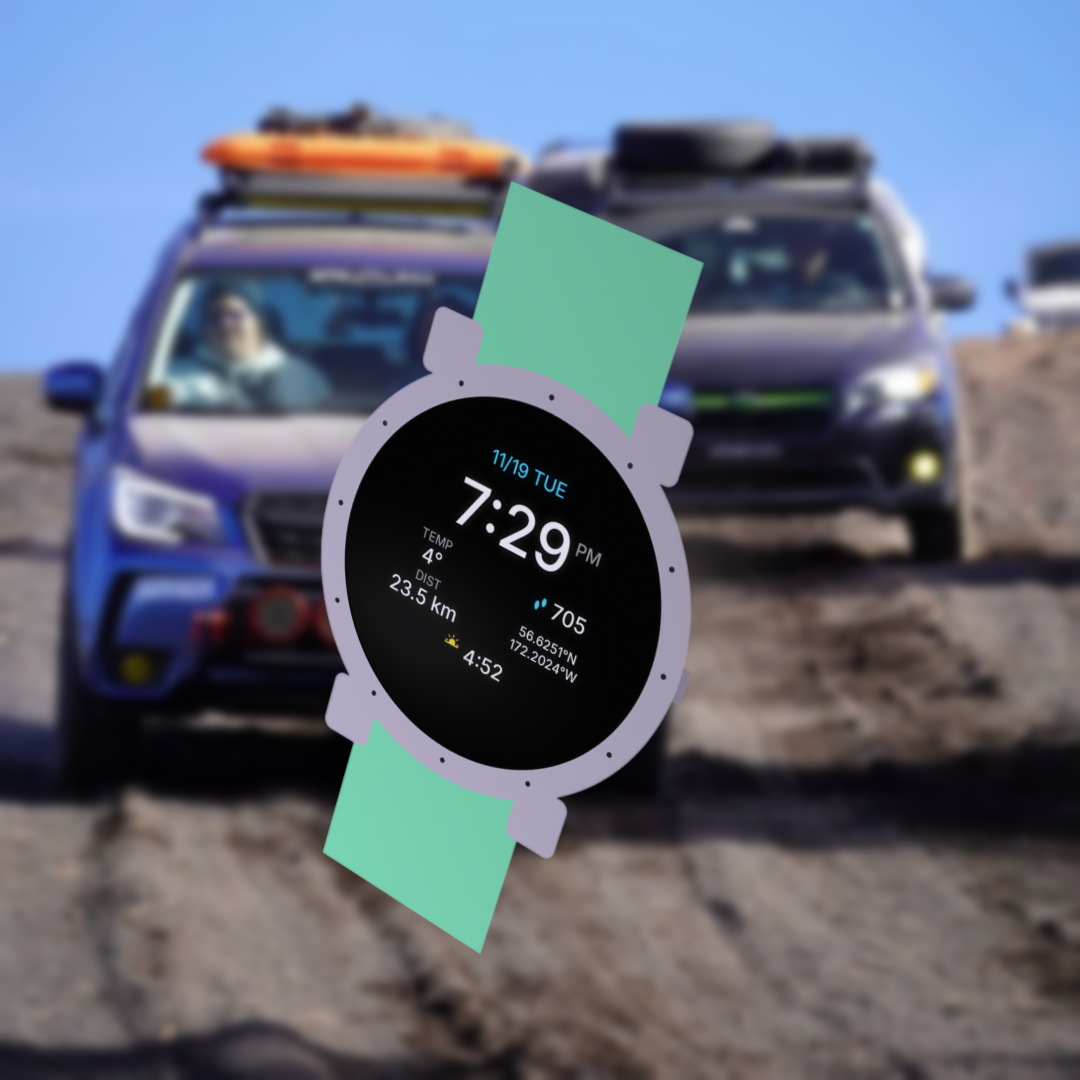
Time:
7h29
